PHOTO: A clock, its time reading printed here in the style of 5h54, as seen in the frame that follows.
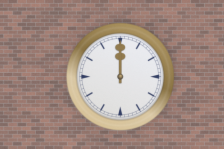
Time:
12h00
